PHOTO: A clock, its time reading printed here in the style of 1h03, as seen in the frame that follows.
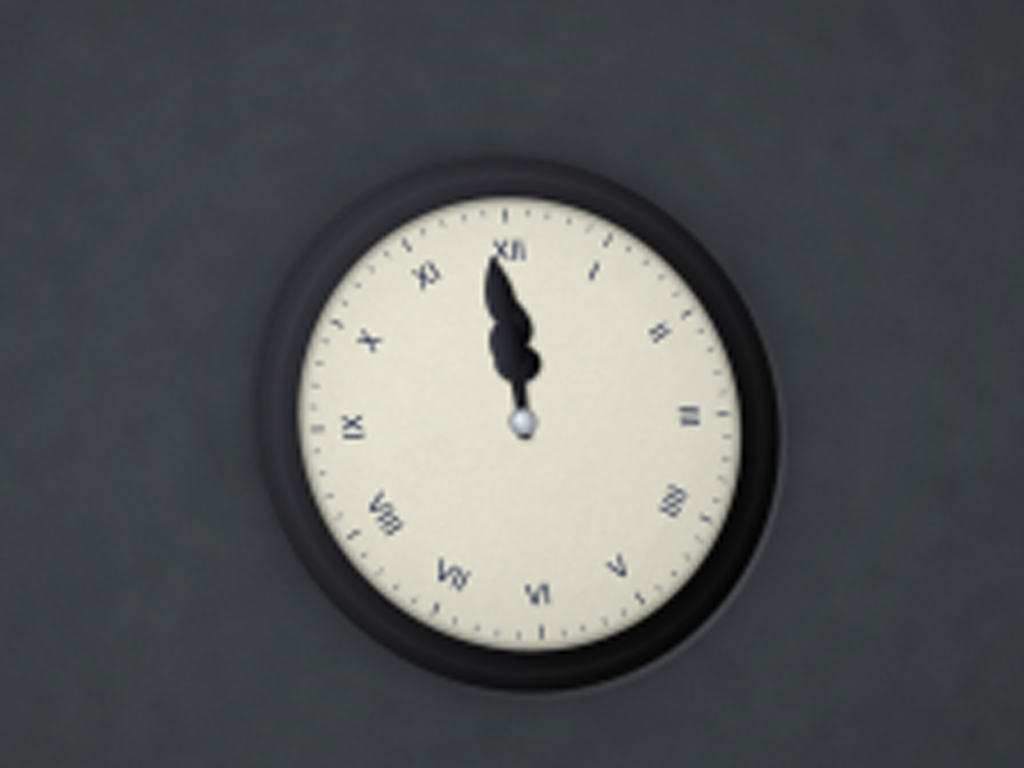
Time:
11h59
